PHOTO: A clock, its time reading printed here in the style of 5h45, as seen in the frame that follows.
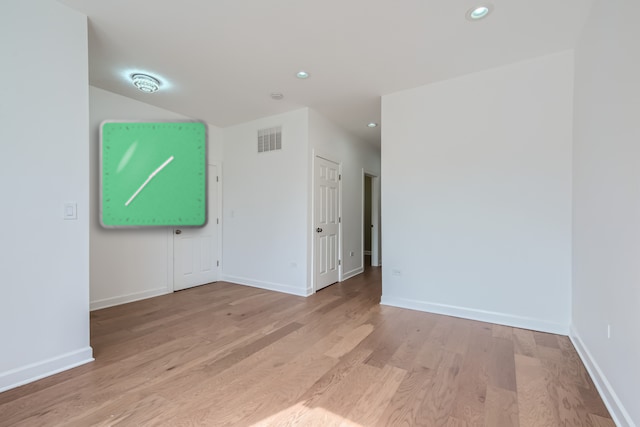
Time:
1h37
